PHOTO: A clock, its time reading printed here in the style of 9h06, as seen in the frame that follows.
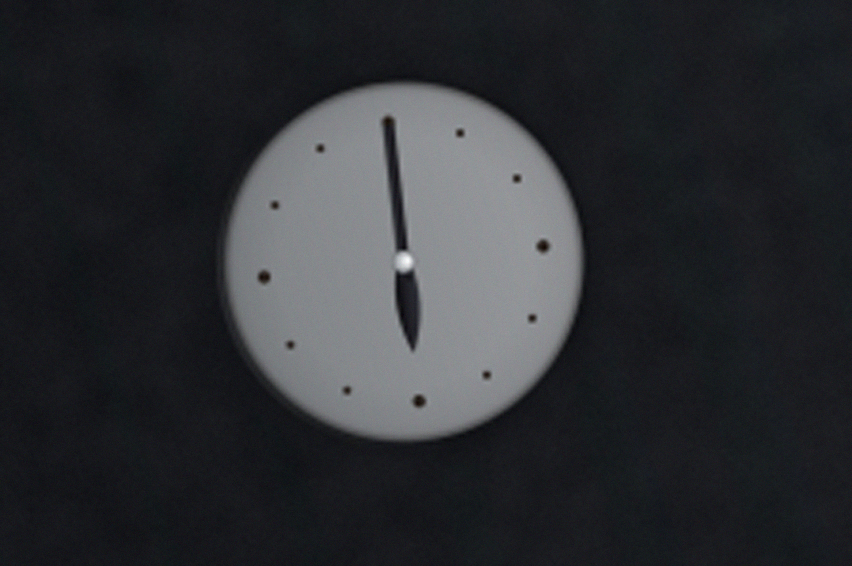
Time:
6h00
